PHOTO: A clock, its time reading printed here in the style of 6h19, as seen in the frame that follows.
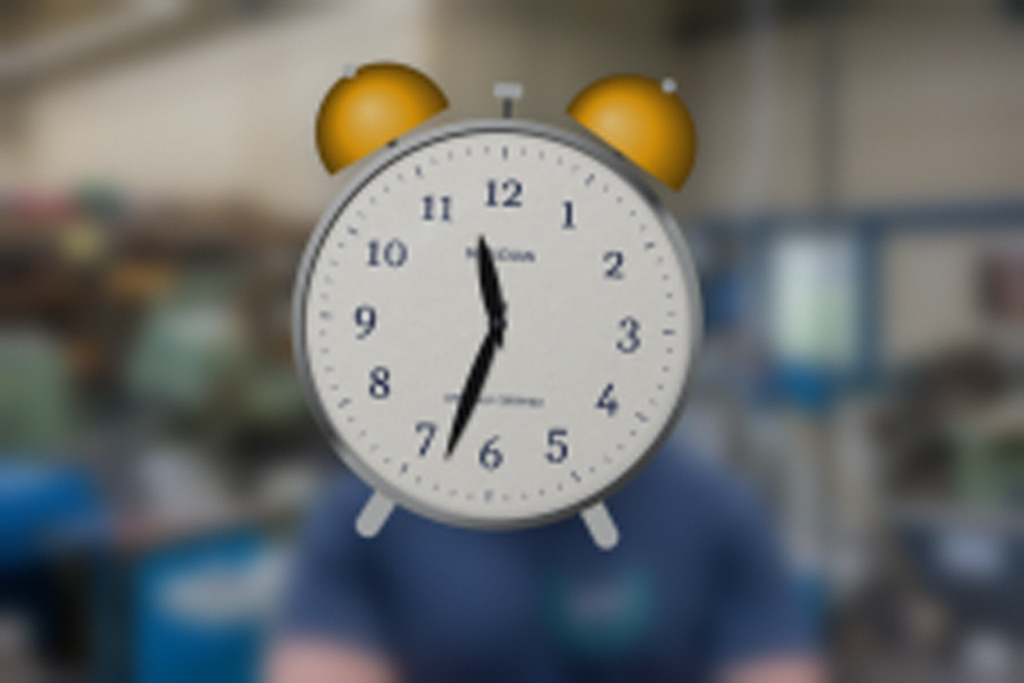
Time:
11h33
